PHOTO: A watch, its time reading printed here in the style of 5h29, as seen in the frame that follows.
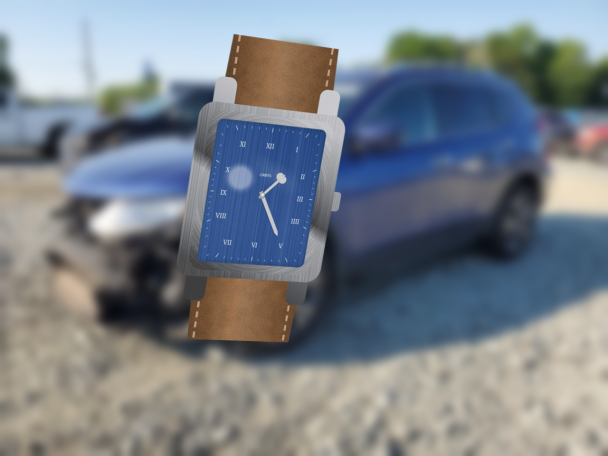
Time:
1h25
